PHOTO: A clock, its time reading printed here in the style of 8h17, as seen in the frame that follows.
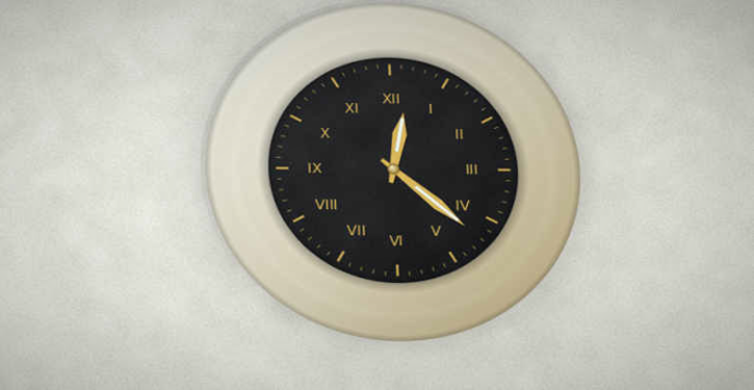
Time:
12h22
